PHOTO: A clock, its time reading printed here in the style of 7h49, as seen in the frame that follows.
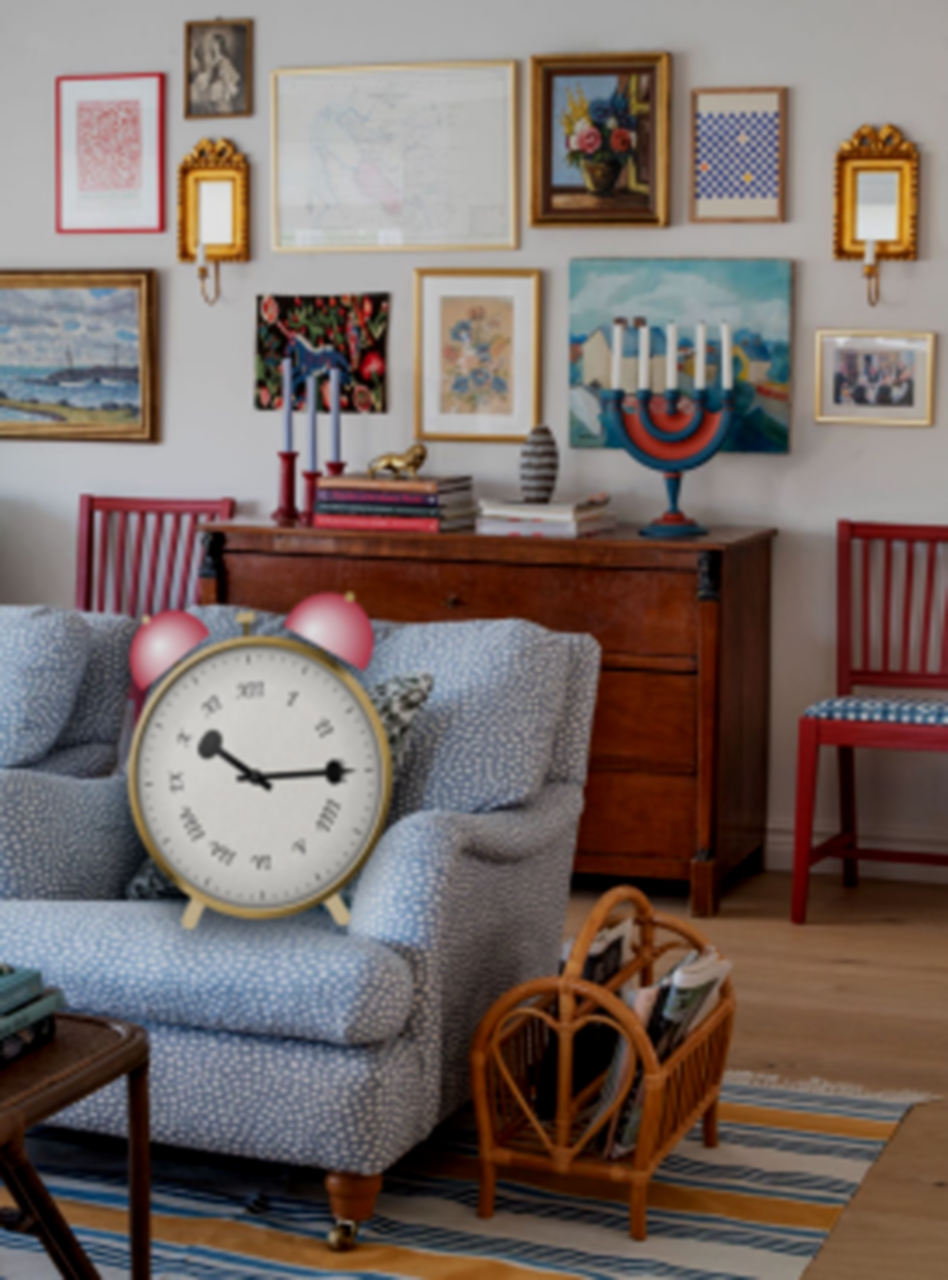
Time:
10h15
